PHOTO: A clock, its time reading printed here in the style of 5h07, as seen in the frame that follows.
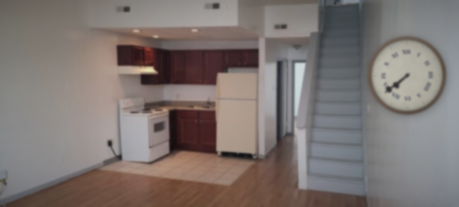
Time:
7h39
